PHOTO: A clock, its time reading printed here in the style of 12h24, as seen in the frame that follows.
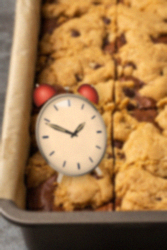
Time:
1h49
